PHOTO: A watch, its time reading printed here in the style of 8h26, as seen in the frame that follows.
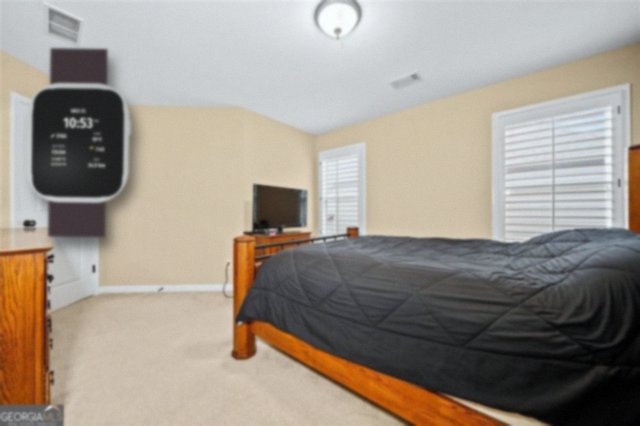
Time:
10h53
